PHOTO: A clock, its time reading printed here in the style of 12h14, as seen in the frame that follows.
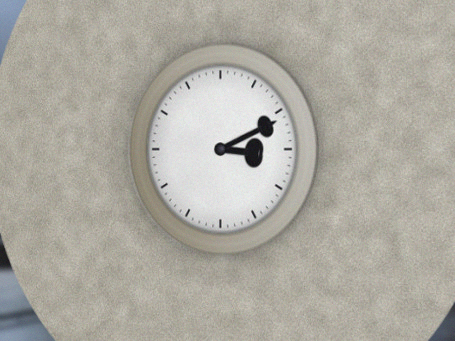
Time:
3h11
